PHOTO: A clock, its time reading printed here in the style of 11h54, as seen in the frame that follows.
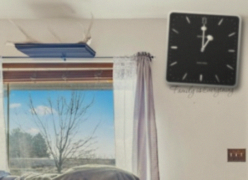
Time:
1h00
